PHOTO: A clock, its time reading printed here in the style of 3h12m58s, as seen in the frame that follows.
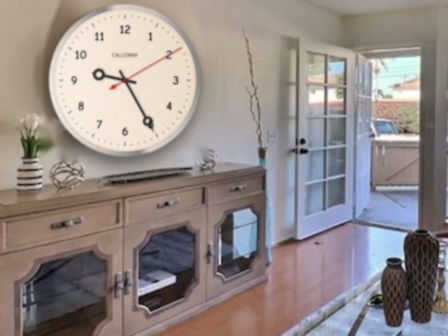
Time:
9h25m10s
